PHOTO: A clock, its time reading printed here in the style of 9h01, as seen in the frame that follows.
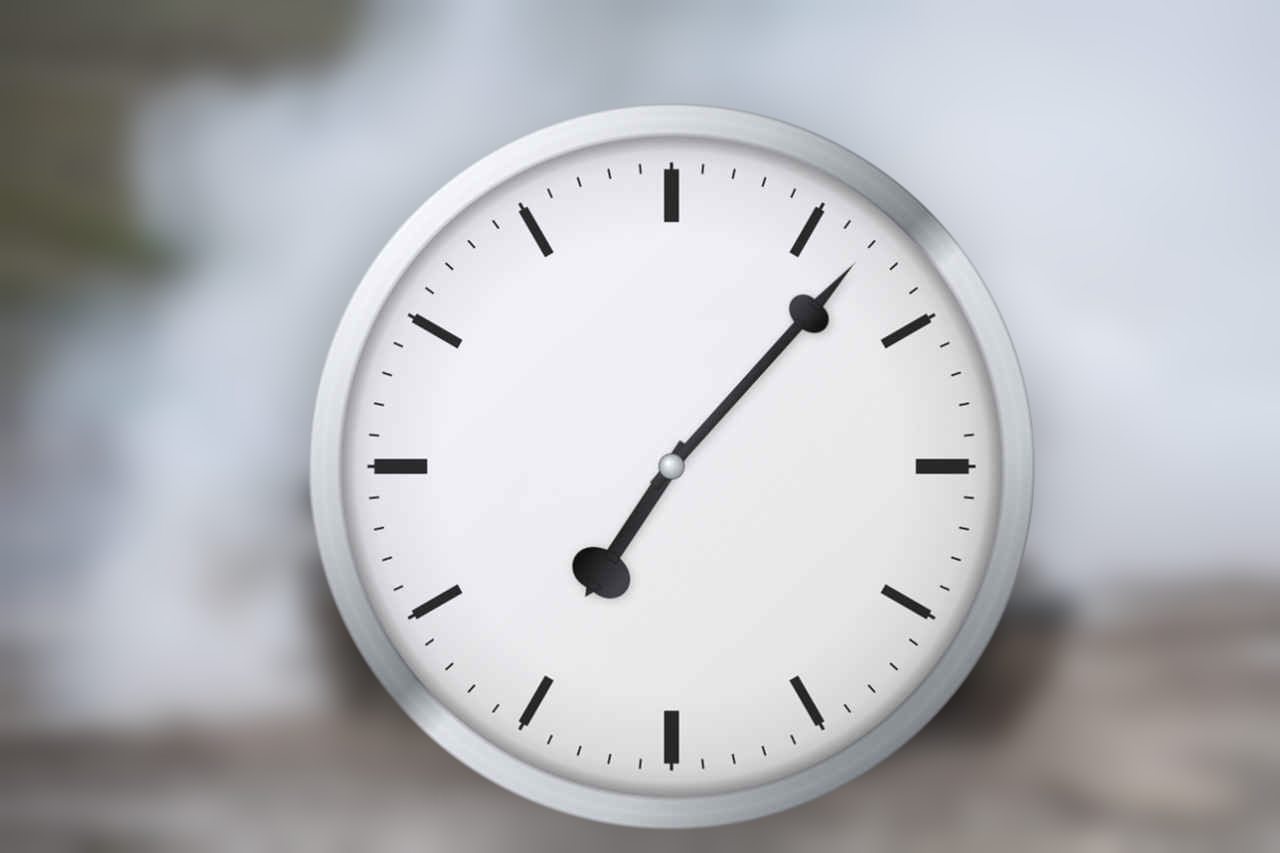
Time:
7h07
